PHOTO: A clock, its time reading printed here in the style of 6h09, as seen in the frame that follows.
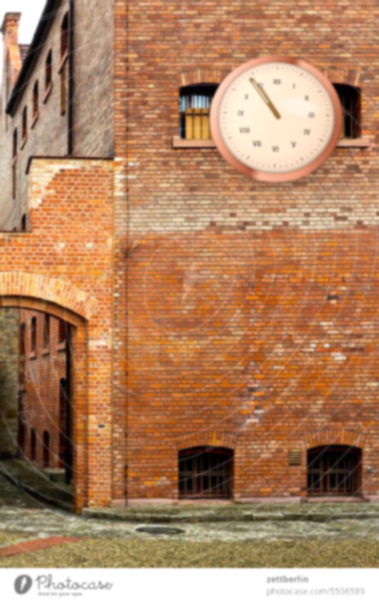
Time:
10h54
